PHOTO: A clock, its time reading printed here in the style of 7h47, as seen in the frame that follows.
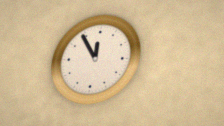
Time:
11h54
